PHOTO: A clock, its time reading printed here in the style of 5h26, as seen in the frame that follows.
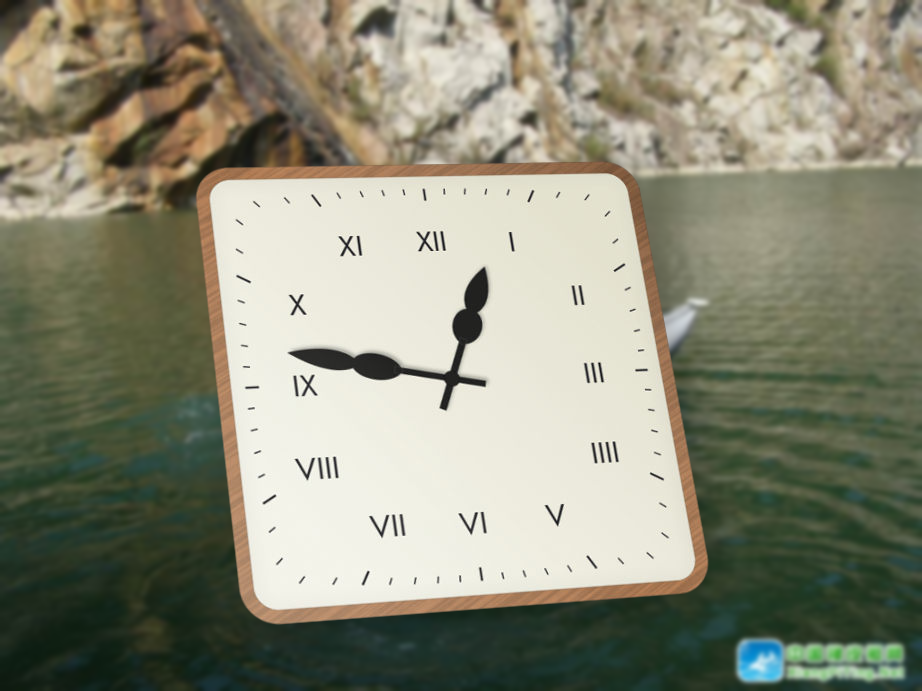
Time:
12h47
